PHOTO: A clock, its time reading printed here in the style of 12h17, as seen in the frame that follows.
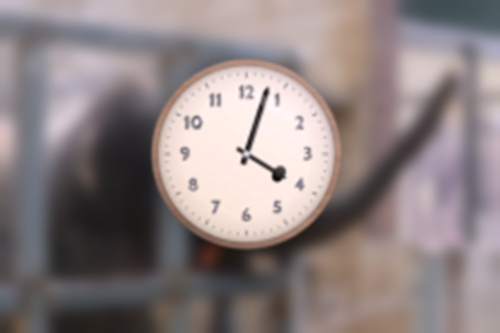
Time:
4h03
